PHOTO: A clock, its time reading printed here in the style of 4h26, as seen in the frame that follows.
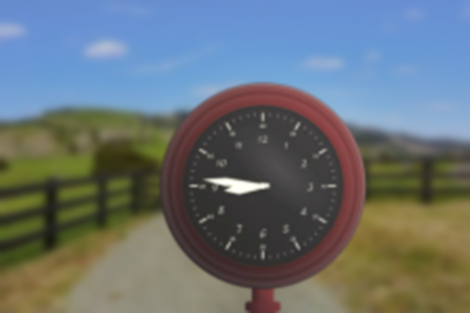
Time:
8h46
